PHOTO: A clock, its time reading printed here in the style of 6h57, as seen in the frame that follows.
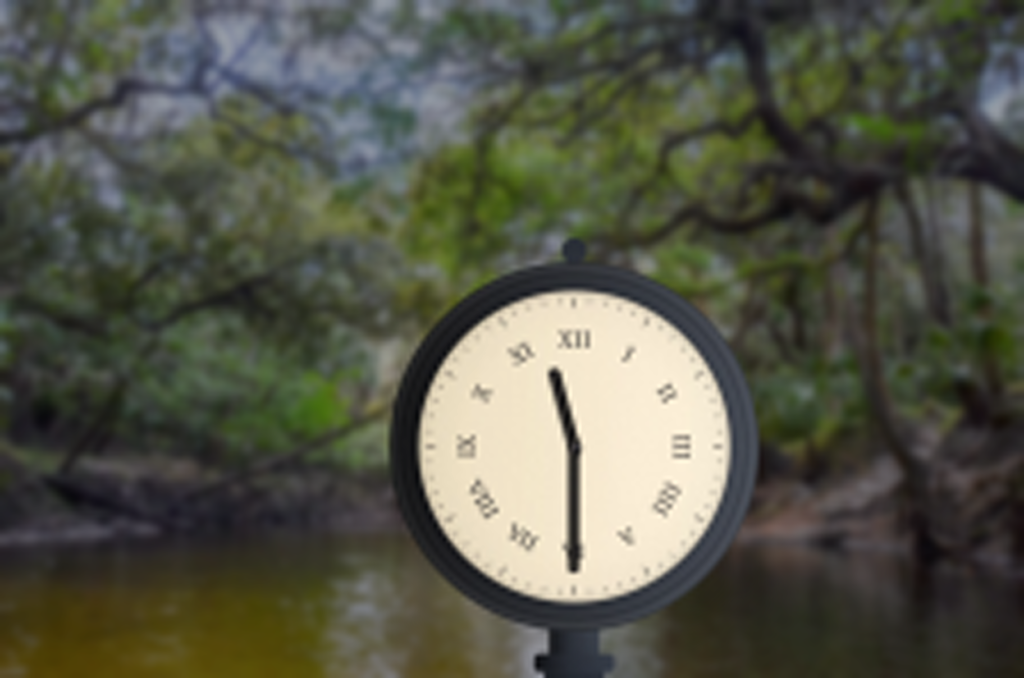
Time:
11h30
